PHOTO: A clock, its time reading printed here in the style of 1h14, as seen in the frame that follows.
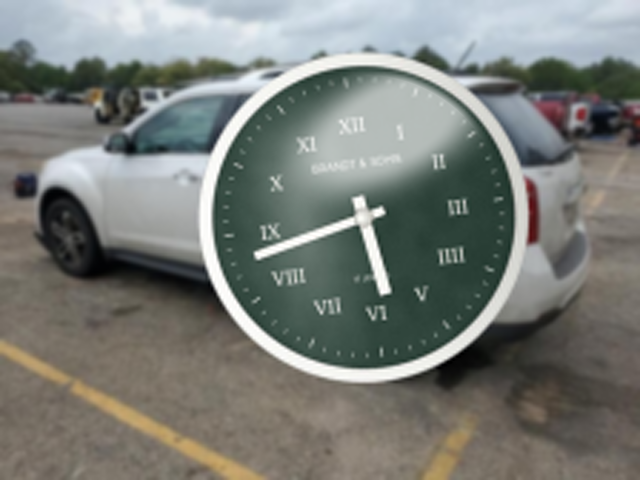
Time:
5h43
